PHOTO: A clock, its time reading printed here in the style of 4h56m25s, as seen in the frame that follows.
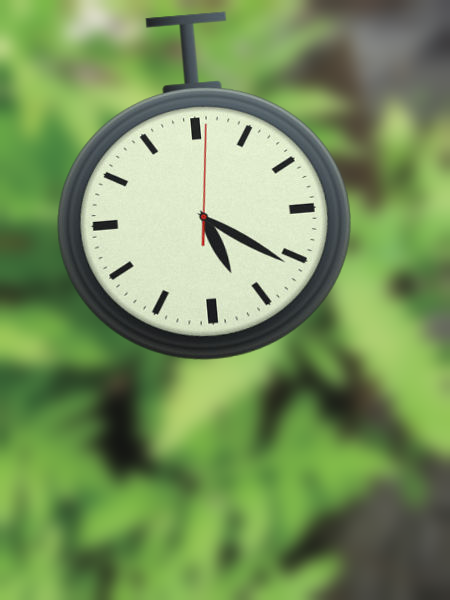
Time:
5h21m01s
